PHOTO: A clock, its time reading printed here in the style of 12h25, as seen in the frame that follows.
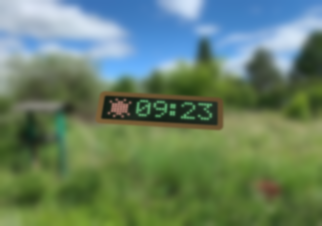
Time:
9h23
